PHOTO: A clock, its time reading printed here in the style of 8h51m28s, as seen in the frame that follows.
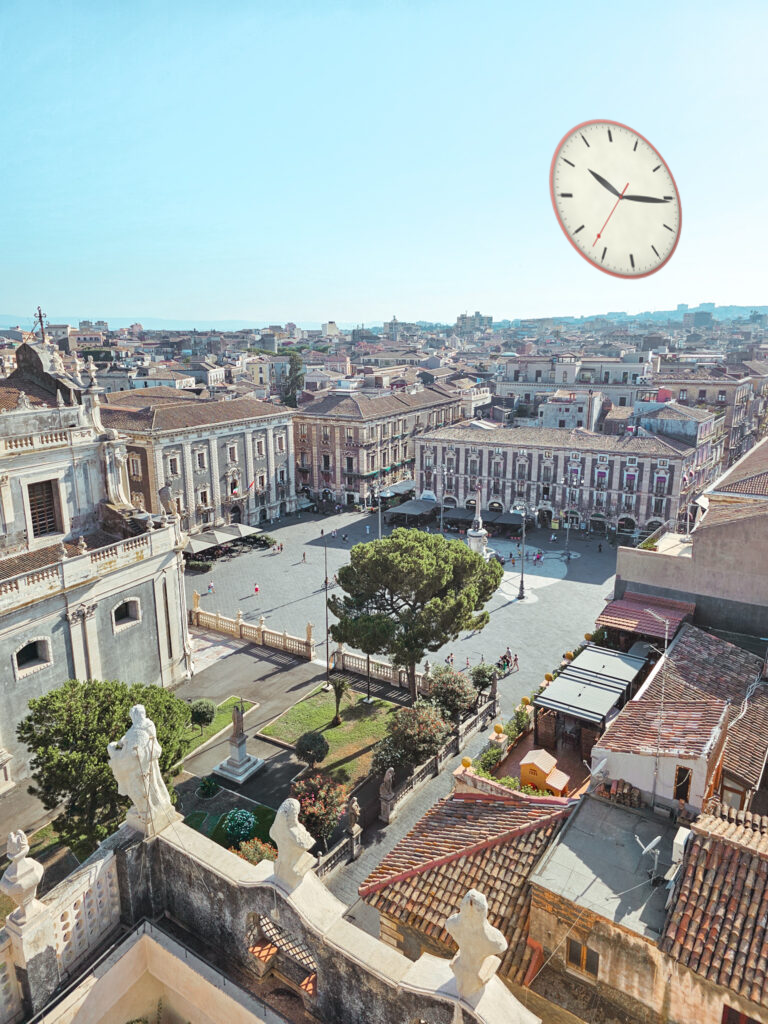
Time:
10h15m37s
